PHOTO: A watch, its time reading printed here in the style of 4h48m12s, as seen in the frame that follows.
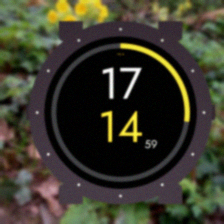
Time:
17h14m59s
